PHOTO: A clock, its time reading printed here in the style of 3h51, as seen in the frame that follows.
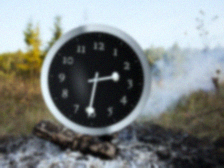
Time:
2h31
